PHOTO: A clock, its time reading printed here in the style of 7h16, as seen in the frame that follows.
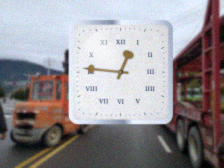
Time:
12h46
